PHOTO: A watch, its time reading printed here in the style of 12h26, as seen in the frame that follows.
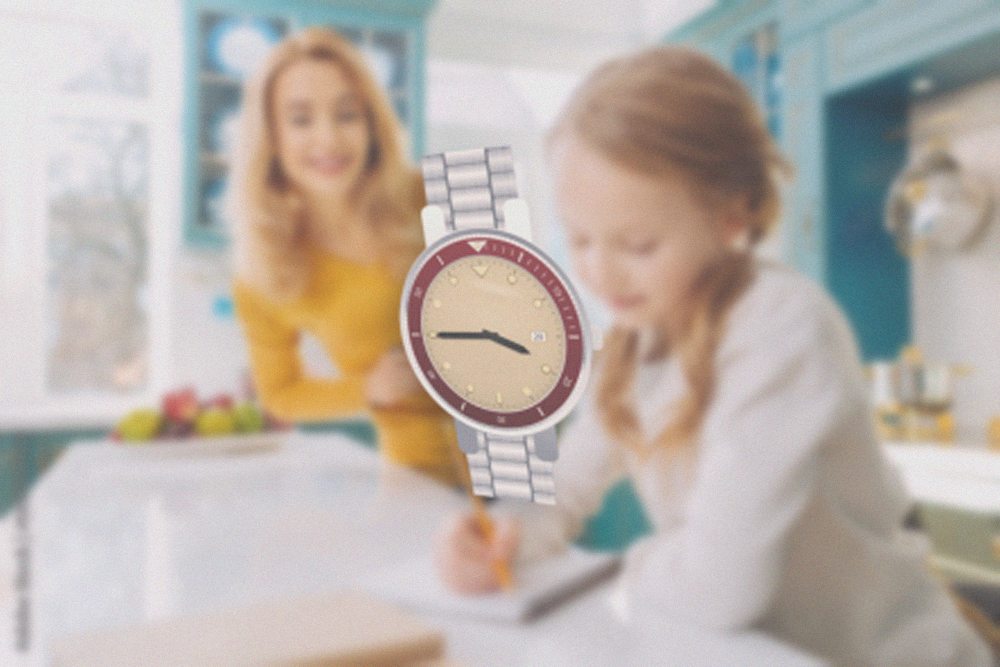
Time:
3h45
